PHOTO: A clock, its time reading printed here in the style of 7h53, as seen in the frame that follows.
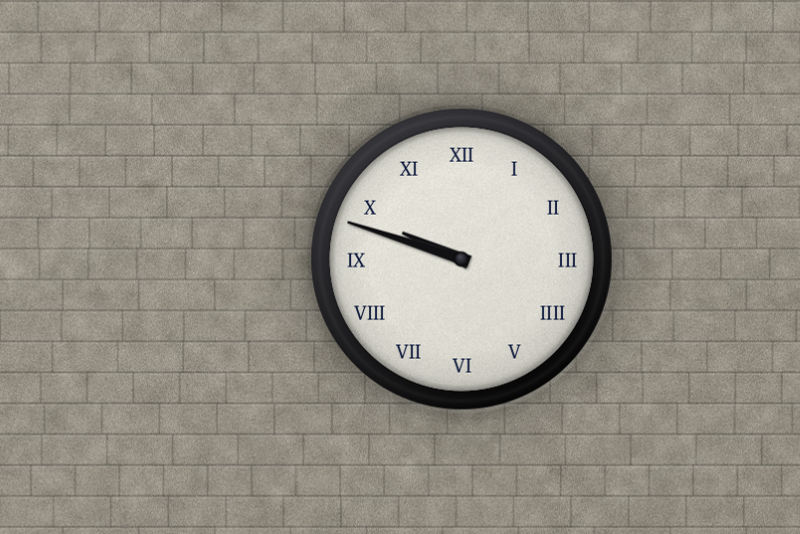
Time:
9h48
